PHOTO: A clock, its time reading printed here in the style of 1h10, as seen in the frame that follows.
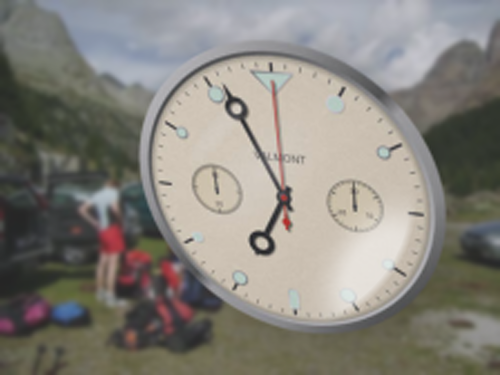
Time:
6h56
